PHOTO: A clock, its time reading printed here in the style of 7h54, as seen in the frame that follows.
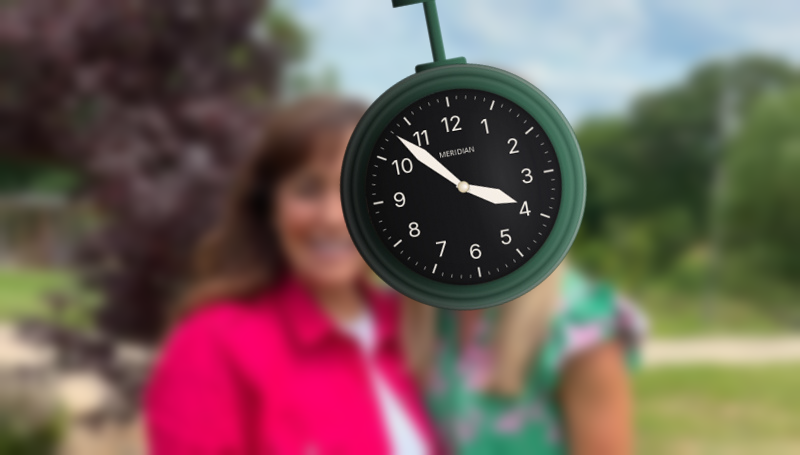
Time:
3h53
